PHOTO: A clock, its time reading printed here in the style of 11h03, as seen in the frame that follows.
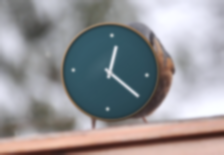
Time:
12h21
